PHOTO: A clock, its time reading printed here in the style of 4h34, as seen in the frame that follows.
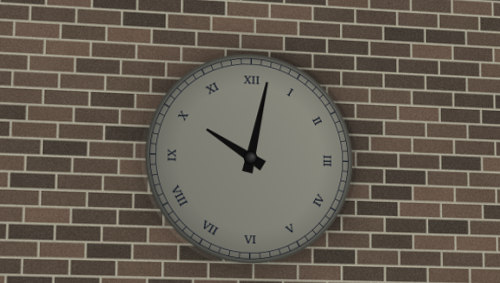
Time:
10h02
